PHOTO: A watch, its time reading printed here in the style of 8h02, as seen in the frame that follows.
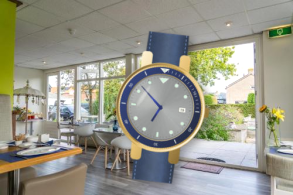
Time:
6h52
